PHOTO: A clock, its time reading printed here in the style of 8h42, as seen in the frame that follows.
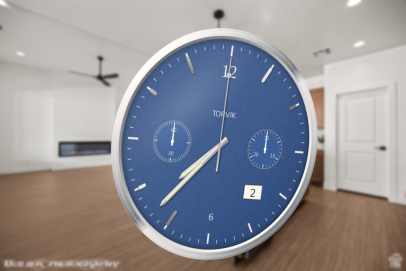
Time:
7h37
